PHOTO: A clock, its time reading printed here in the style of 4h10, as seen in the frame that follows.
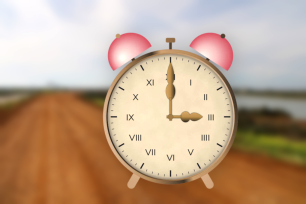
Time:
3h00
